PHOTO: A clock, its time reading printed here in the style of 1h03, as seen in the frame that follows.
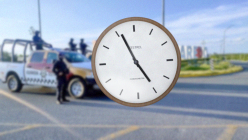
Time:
4h56
